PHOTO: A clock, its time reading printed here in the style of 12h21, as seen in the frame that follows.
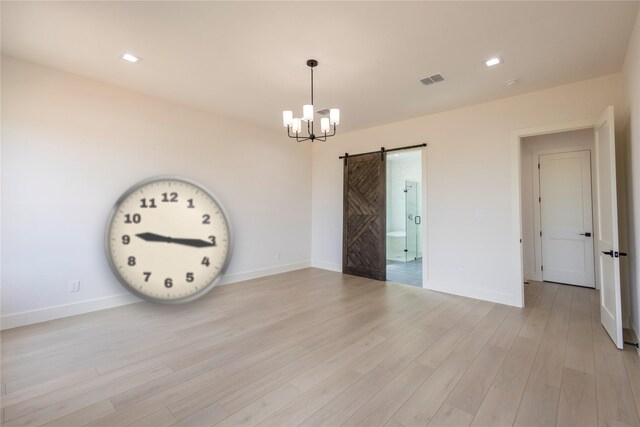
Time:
9h16
